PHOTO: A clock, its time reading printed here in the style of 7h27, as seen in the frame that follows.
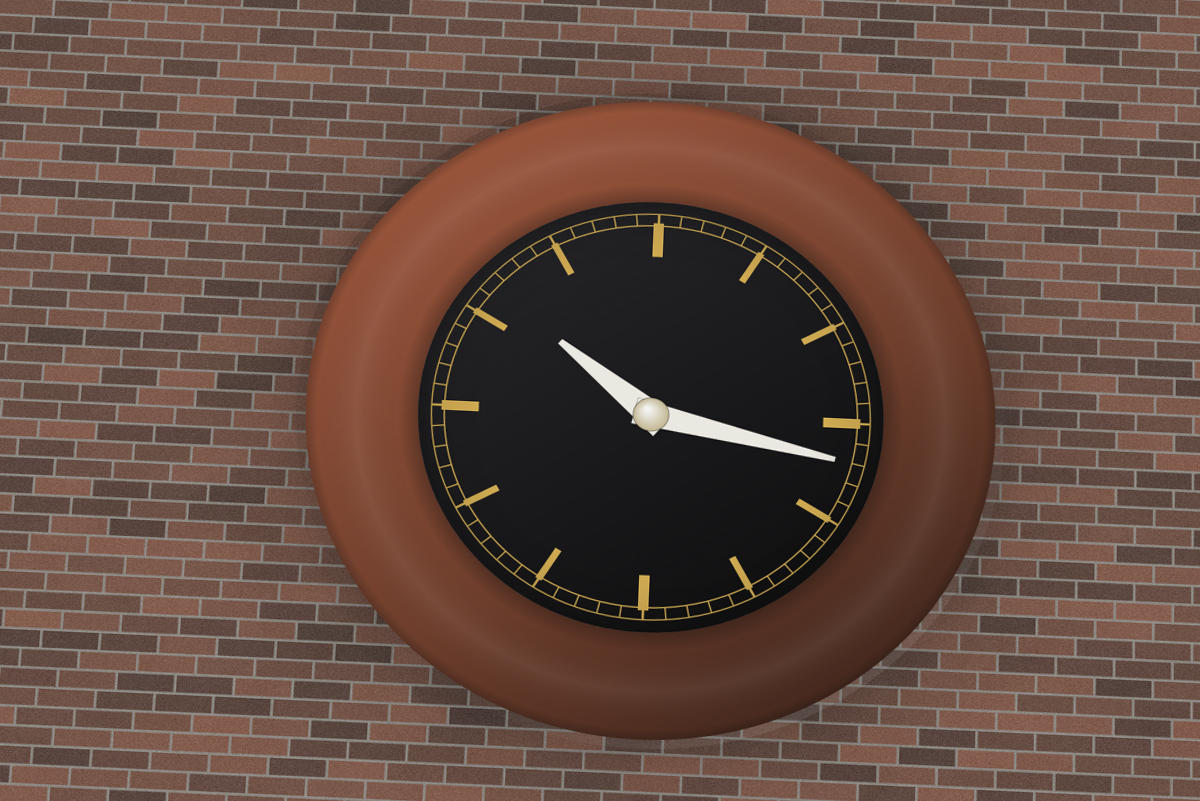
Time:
10h17
